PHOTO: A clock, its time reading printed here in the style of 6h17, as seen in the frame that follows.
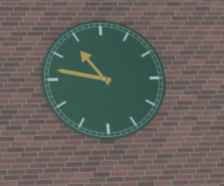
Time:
10h47
